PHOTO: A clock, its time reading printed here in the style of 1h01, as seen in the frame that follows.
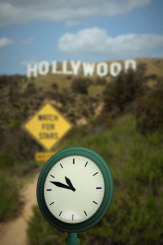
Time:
10h48
